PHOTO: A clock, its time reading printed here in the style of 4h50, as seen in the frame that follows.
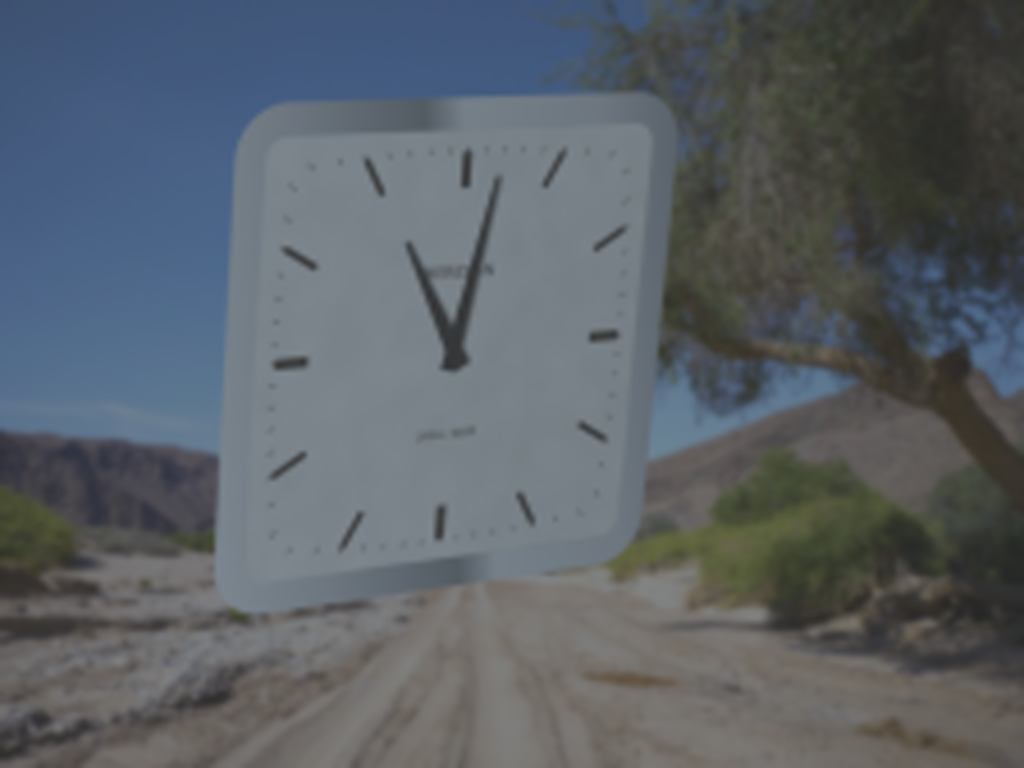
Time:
11h02
